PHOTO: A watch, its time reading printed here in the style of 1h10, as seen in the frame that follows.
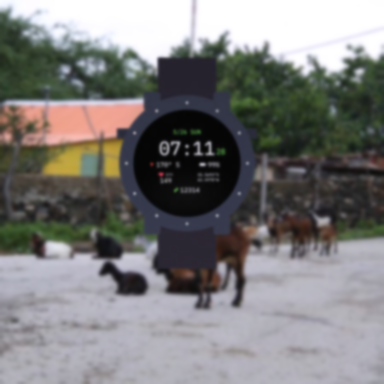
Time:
7h11
